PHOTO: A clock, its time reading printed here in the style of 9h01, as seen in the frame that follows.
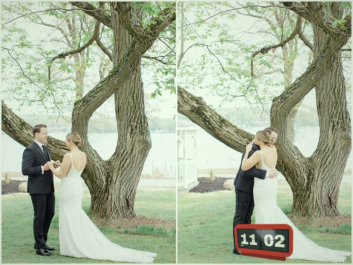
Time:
11h02
